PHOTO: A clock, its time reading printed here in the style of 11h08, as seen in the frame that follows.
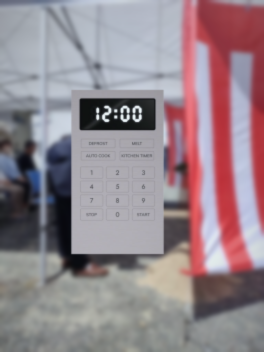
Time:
12h00
